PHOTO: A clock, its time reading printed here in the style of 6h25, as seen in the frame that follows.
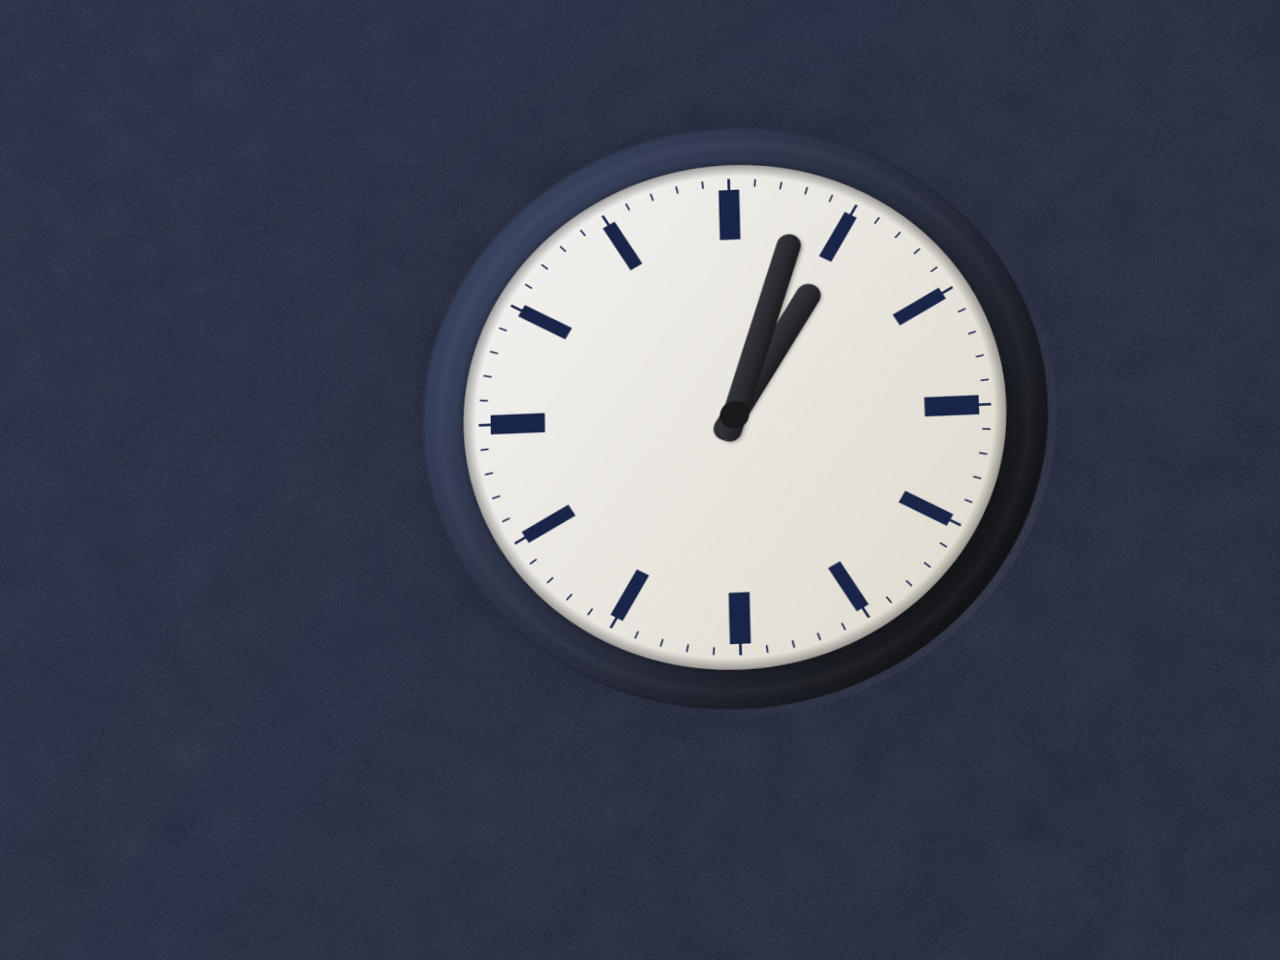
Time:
1h03
